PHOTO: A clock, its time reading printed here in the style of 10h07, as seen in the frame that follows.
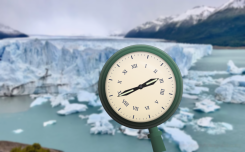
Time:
2h44
